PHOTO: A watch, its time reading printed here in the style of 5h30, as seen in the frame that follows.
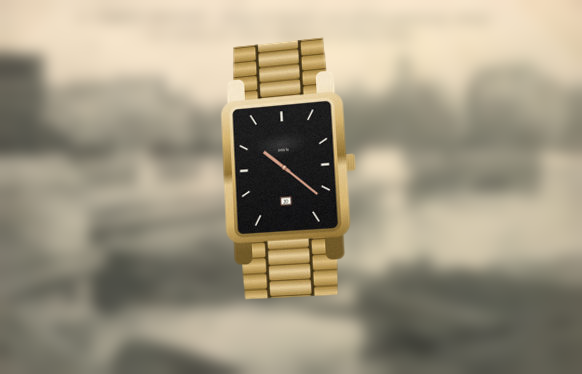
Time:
10h22
